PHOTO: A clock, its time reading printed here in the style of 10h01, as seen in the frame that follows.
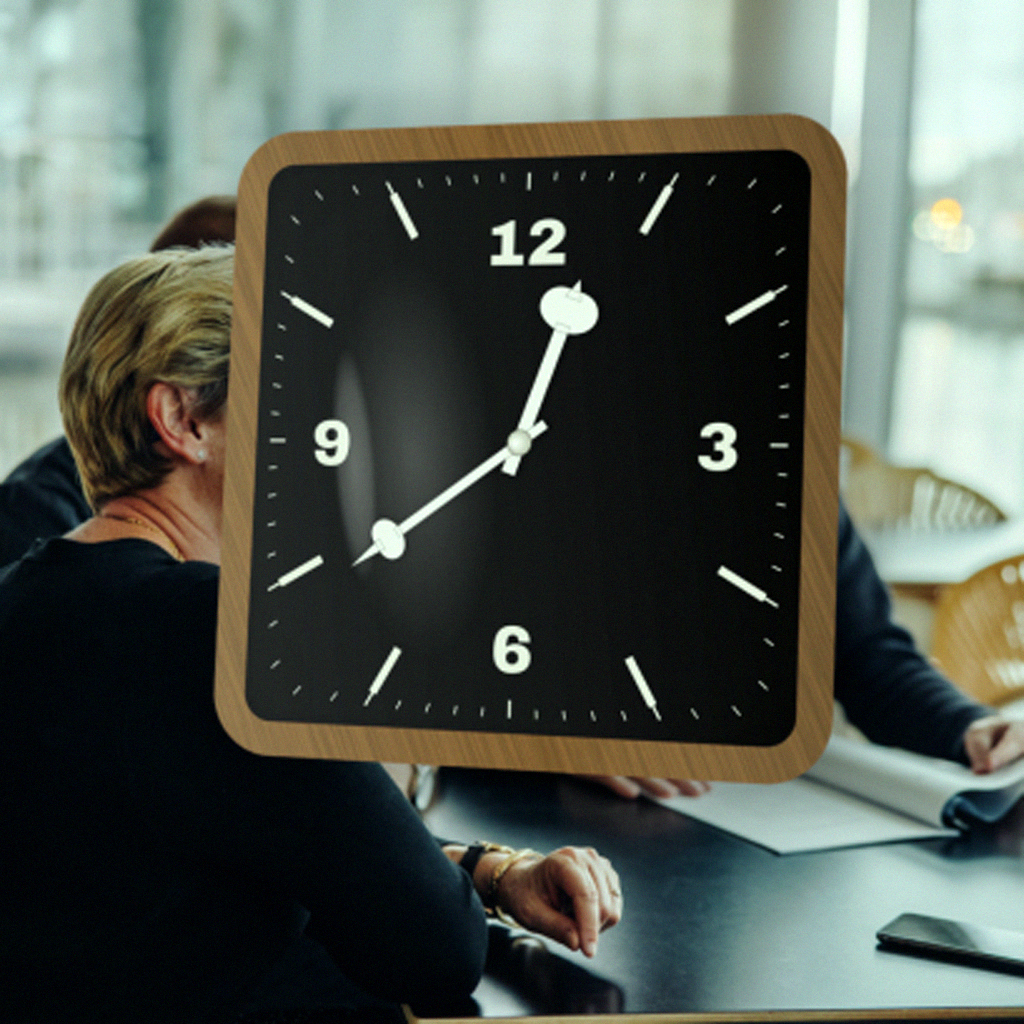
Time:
12h39
